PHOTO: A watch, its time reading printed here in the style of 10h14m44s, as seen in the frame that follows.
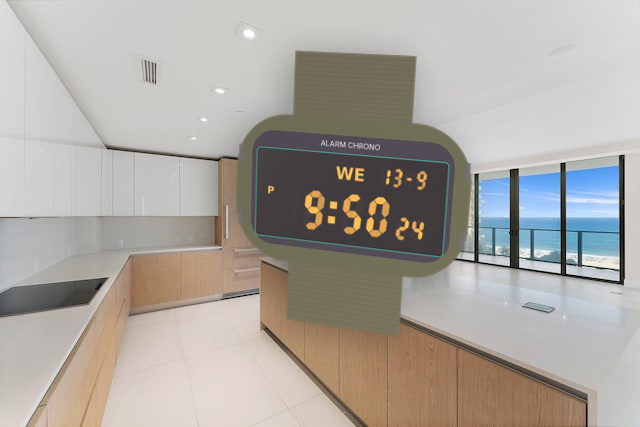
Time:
9h50m24s
